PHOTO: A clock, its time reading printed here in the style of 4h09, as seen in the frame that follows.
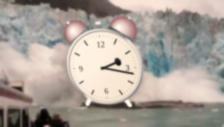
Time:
2h17
